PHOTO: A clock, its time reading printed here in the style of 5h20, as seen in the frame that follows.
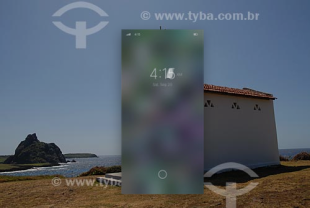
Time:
4h15
